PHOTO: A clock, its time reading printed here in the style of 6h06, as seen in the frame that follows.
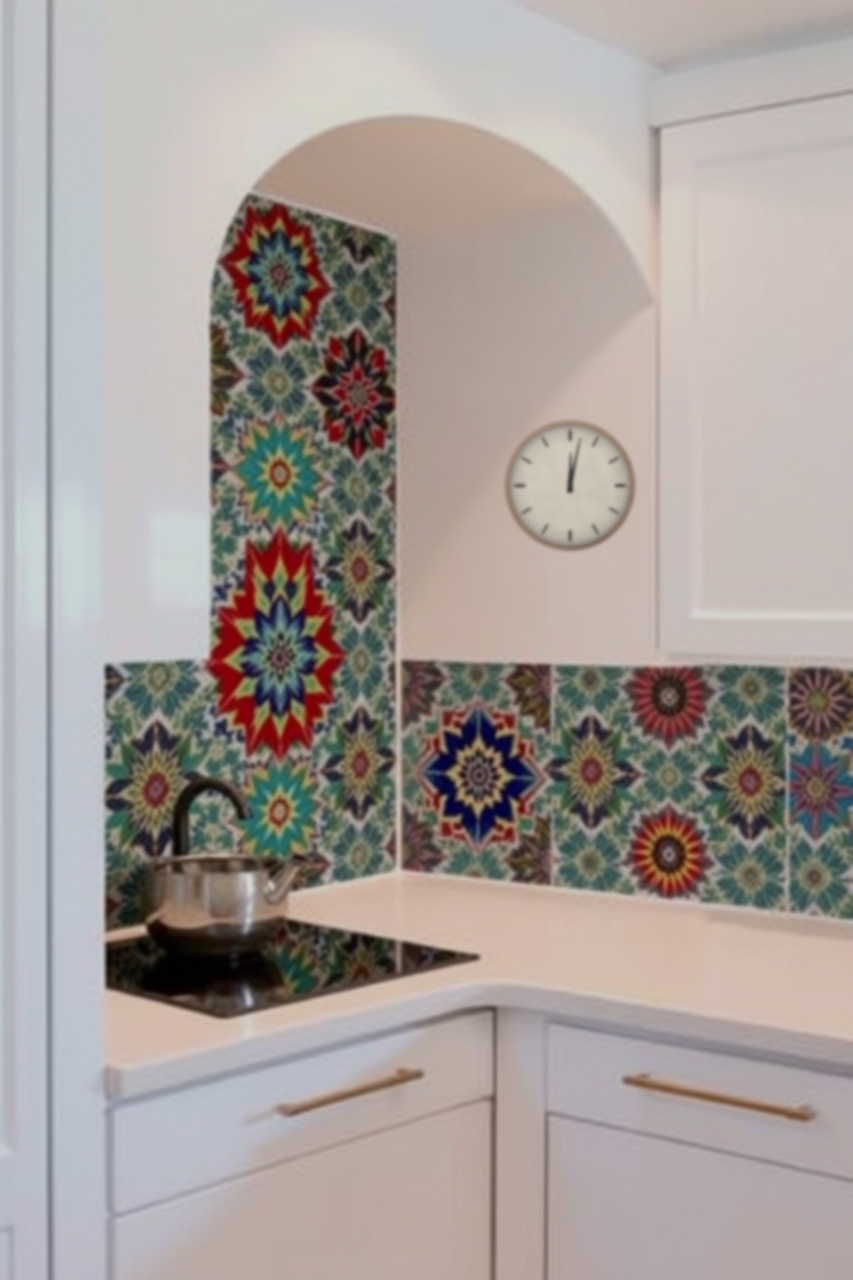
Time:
12h02
